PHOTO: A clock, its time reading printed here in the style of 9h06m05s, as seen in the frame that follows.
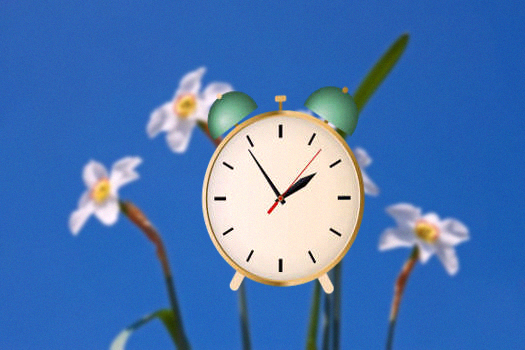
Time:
1h54m07s
